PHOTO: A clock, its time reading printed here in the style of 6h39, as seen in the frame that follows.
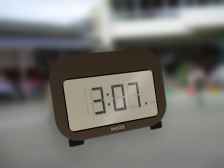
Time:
3h07
